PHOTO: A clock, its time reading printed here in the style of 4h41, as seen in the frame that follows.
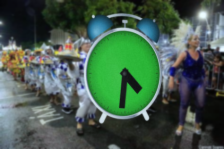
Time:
4h31
